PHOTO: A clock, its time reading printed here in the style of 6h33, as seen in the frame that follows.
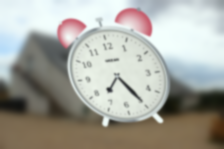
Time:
7h25
